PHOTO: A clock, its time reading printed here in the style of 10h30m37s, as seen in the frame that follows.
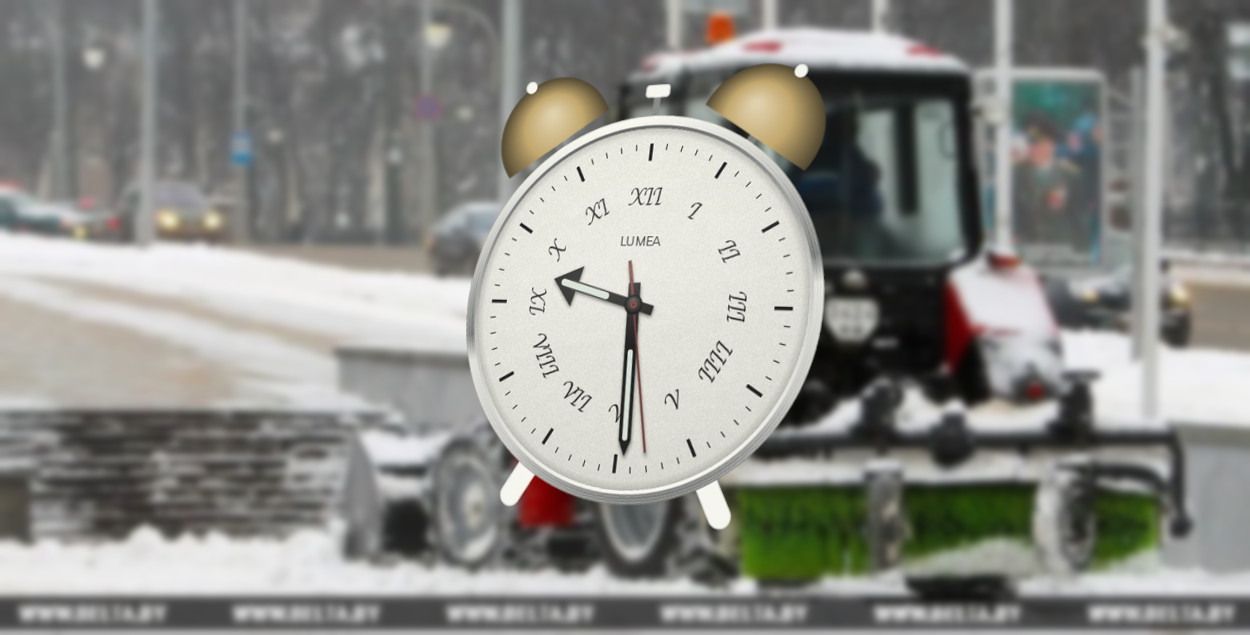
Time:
9h29m28s
